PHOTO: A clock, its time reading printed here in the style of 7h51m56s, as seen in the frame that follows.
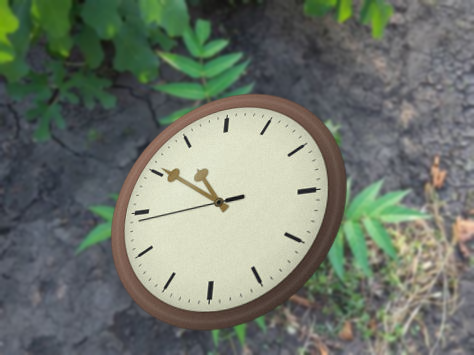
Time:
10h50m44s
